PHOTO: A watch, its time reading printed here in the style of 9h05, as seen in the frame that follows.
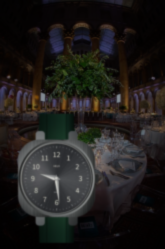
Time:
9h29
